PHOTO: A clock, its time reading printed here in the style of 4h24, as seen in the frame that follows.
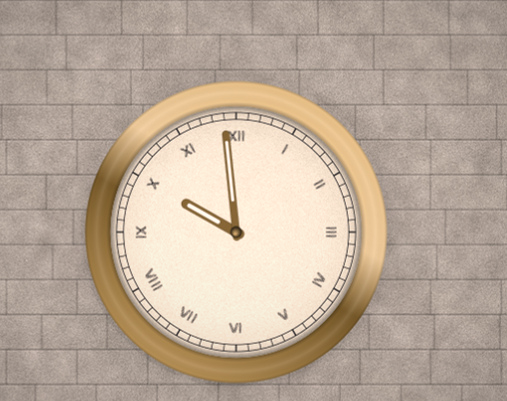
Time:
9h59
